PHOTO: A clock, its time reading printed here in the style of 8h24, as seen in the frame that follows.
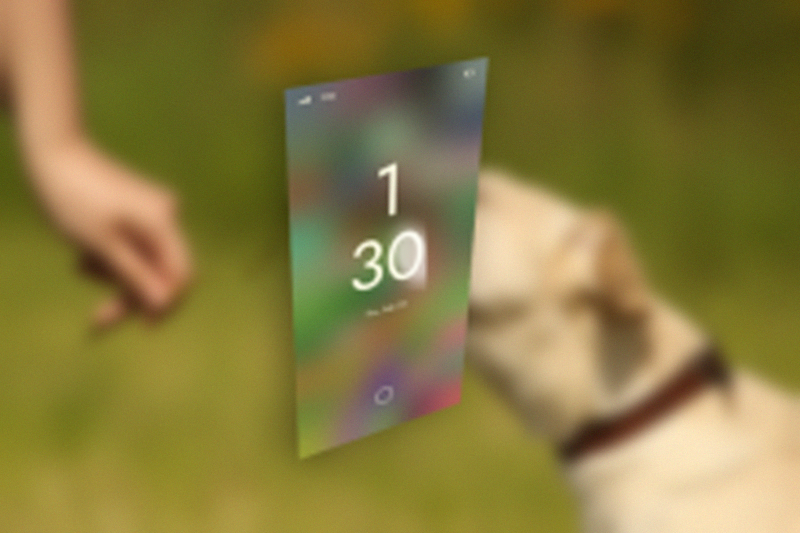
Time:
1h30
